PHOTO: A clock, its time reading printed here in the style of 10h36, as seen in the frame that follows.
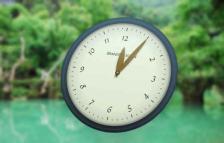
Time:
12h05
